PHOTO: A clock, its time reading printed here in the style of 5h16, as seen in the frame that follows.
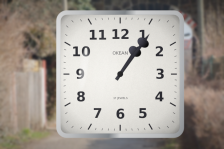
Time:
1h06
